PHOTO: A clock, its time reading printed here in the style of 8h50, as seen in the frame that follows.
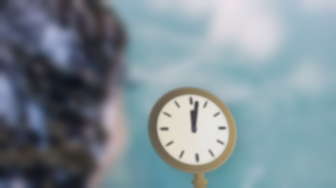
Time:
12h02
